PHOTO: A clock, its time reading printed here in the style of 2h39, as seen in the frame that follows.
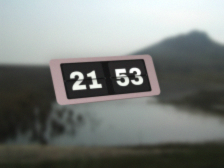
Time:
21h53
